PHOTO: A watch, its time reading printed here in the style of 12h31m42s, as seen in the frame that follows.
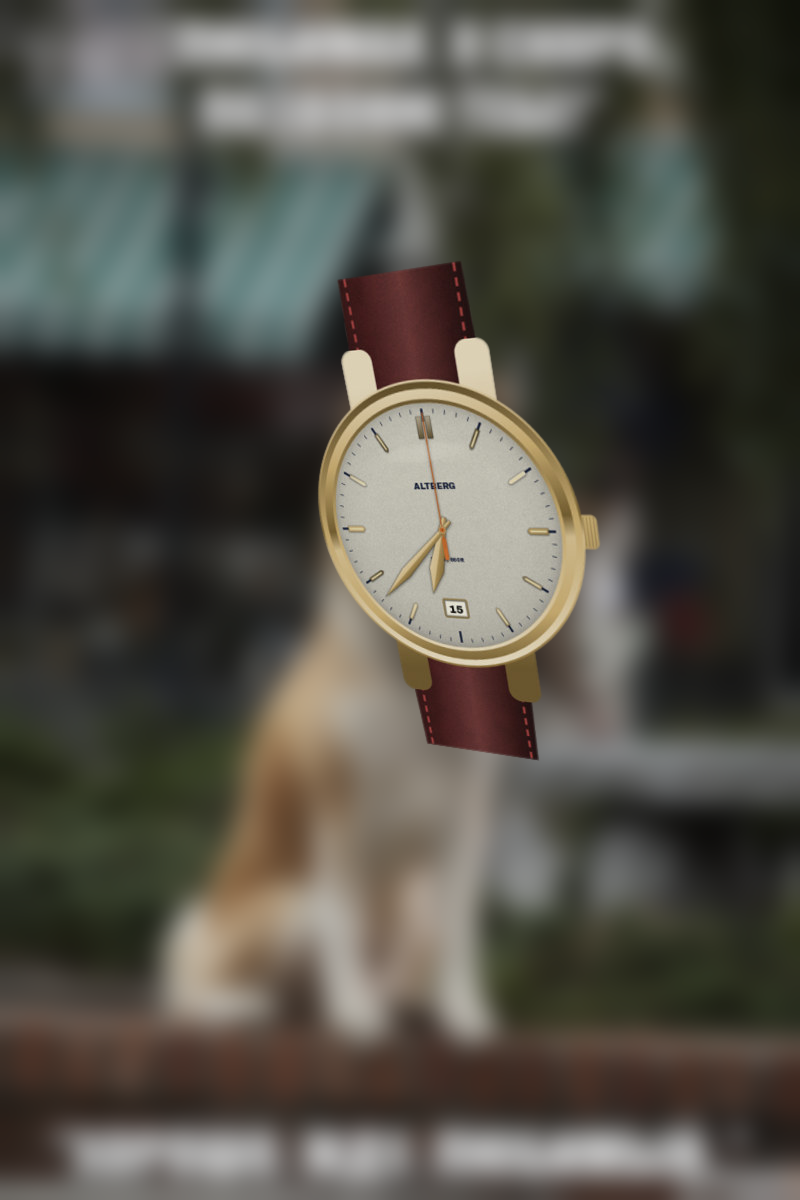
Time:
6h38m00s
